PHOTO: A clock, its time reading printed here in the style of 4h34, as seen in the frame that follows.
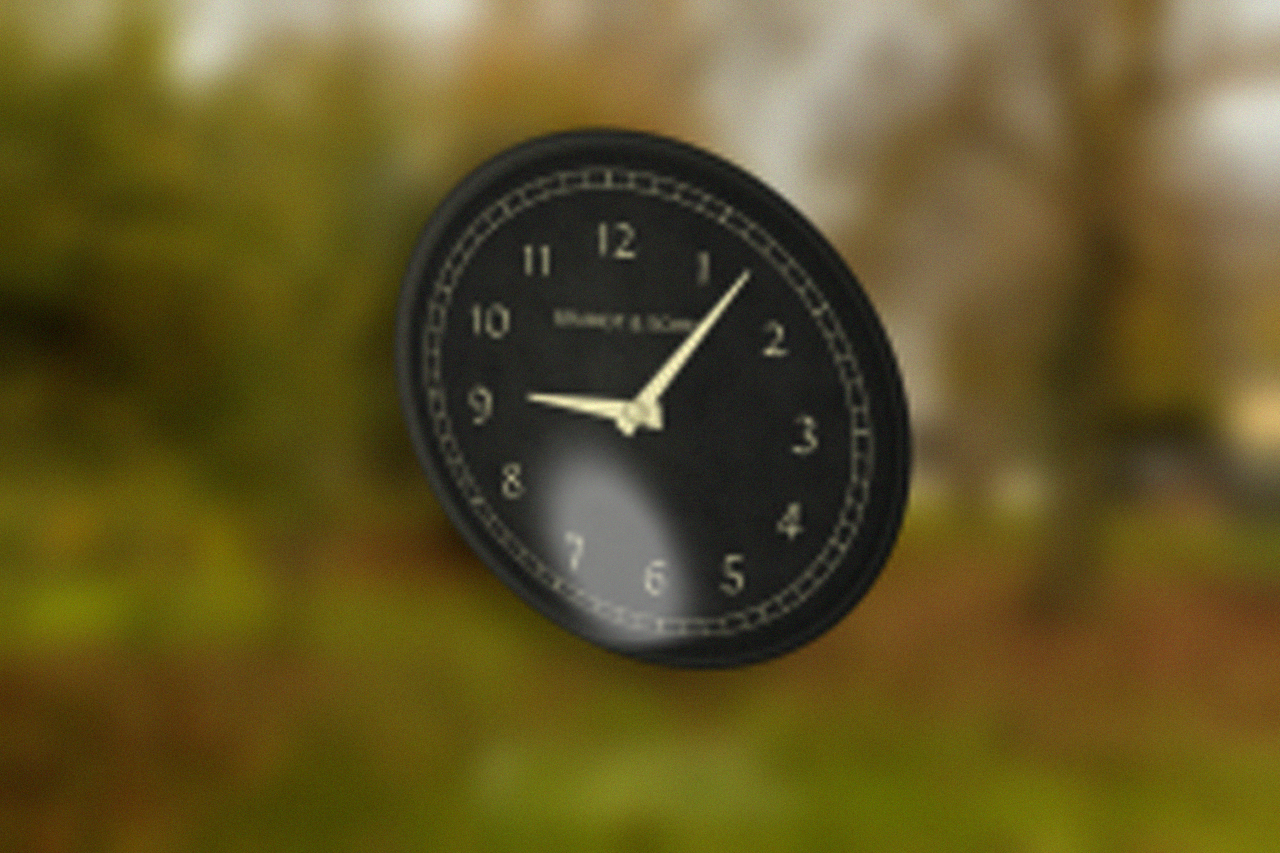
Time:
9h07
